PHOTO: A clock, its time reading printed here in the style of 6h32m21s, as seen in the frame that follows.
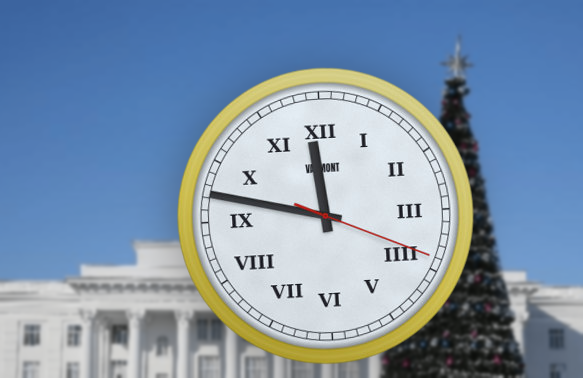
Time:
11h47m19s
